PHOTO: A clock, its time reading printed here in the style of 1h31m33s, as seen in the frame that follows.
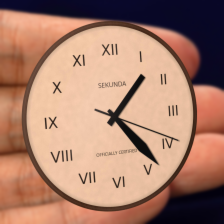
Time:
1h23m19s
